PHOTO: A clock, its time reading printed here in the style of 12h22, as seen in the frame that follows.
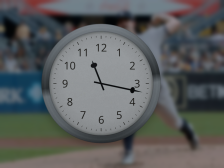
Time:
11h17
